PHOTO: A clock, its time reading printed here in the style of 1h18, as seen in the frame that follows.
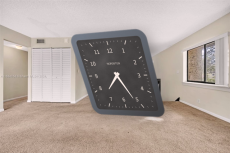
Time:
7h26
